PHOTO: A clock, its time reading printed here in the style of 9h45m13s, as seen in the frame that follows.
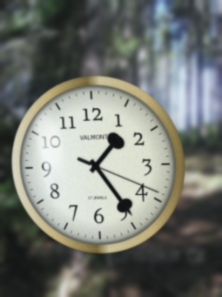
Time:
1h24m19s
